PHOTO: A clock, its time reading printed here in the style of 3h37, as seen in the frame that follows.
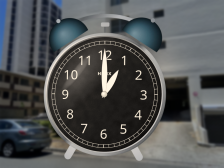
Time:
1h00
